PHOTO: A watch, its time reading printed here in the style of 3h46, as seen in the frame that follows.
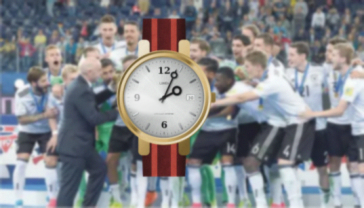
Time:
2h04
